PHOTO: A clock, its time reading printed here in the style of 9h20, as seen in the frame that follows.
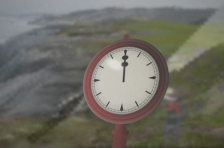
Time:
12h00
